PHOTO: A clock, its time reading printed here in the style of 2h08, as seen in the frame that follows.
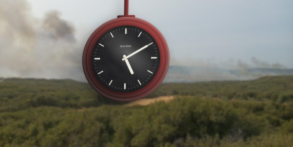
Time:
5h10
